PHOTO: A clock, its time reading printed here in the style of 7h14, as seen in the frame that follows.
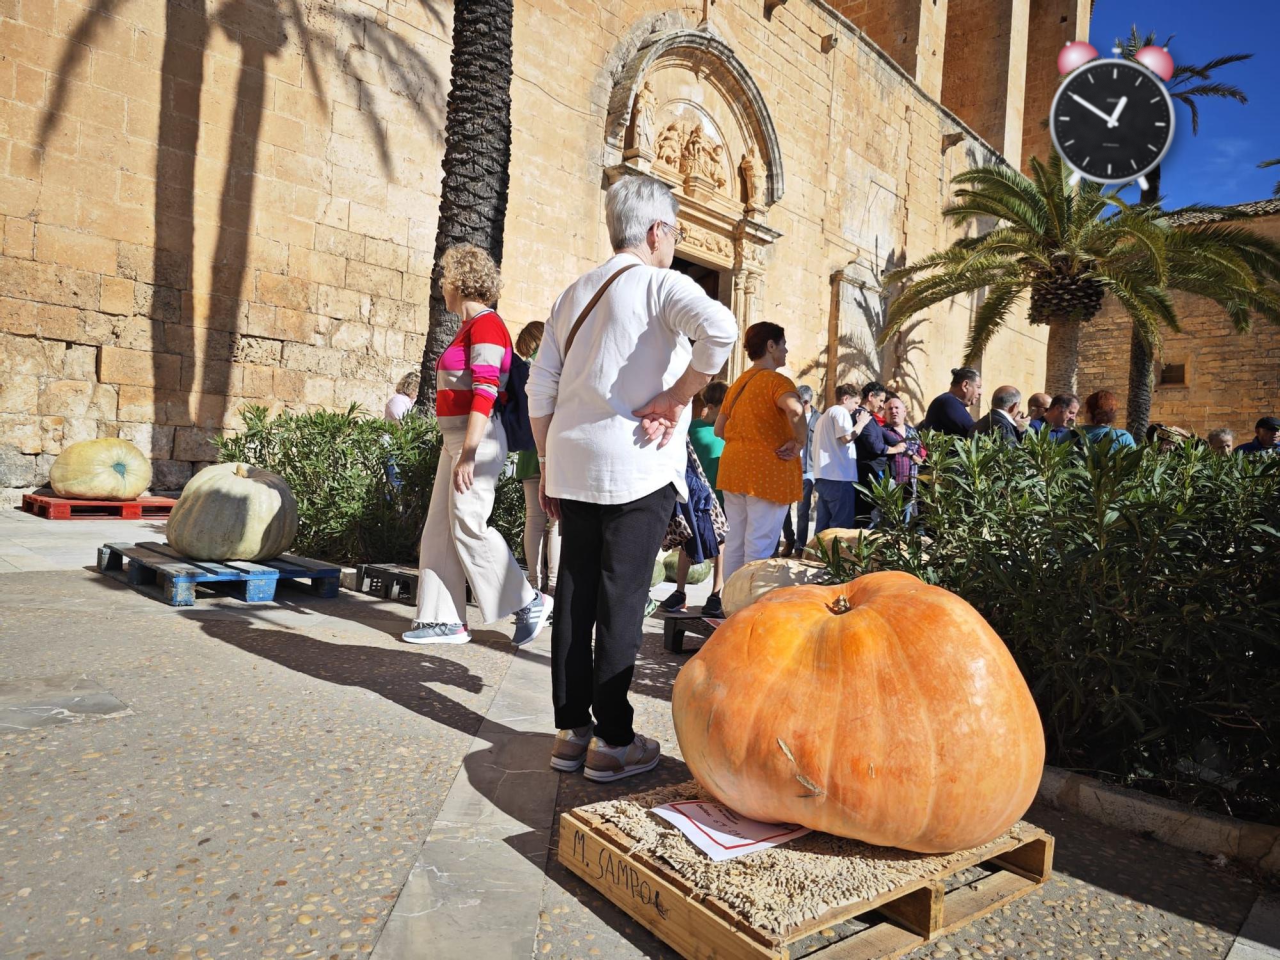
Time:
12h50
